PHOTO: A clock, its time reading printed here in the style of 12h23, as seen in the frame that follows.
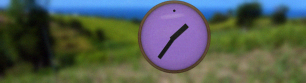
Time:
1h36
